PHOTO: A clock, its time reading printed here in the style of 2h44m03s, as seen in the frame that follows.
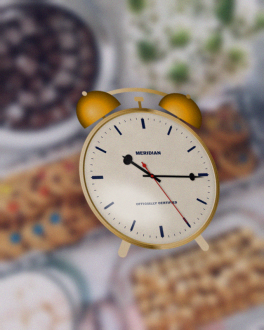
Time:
10h15m25s
